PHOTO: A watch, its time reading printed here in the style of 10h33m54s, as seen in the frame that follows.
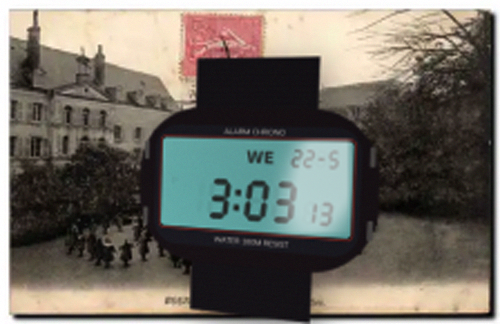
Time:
3h03m13s
